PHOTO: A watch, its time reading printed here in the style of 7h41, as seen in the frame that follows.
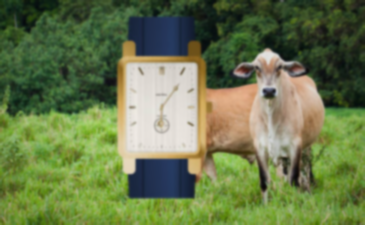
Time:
6h06
